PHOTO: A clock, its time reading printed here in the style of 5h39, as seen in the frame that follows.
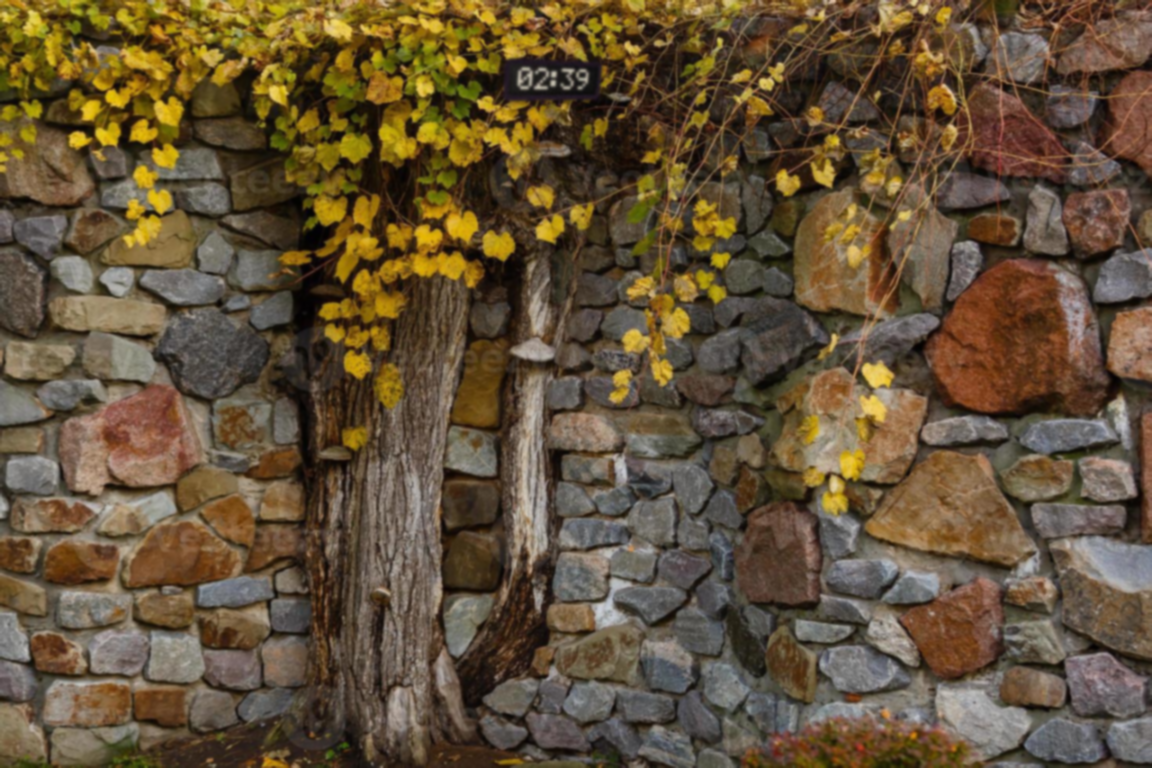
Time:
2h39
